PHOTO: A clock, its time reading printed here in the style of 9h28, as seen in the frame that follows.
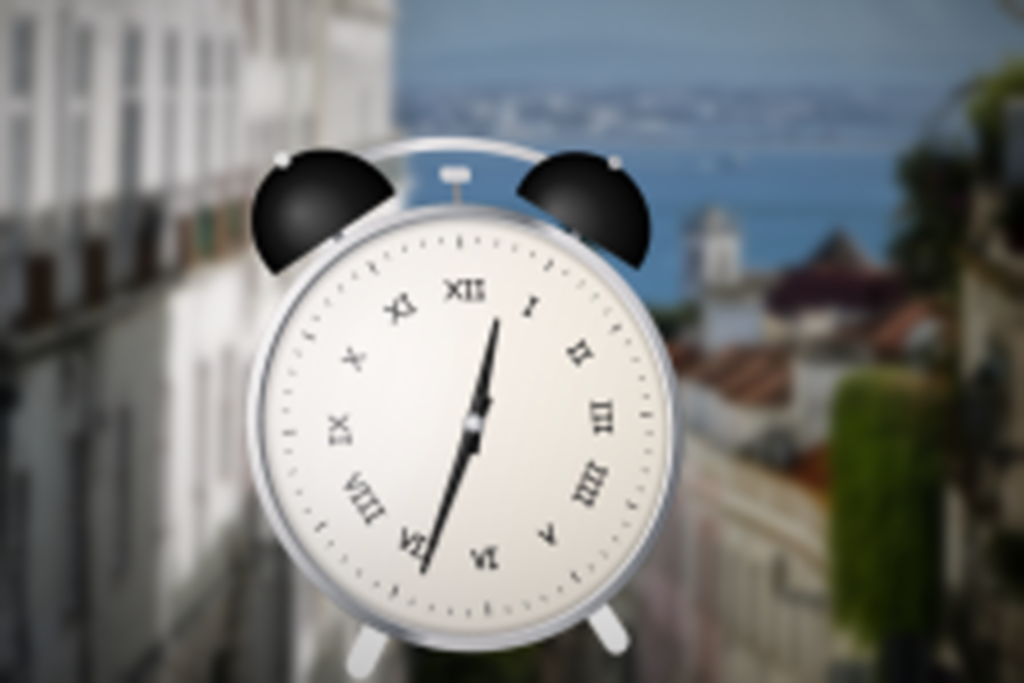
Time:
12h34
